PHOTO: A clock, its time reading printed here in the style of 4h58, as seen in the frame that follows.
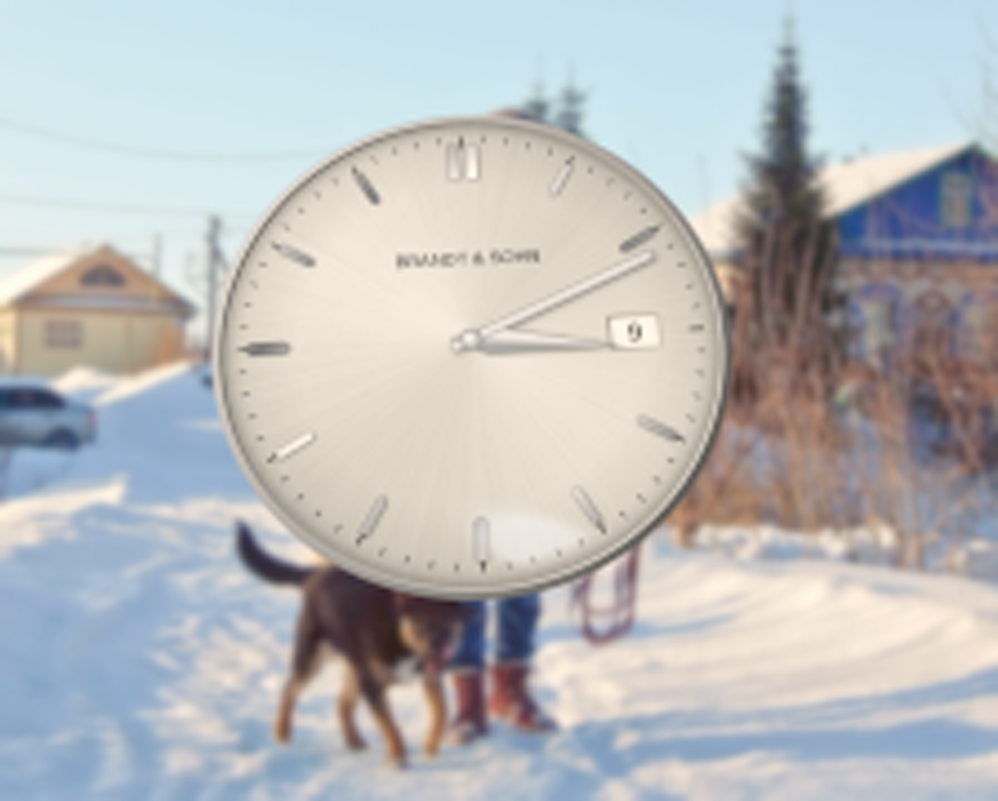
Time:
3h11
